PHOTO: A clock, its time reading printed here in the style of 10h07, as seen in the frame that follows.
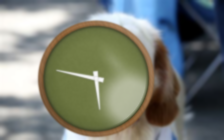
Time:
5h47
